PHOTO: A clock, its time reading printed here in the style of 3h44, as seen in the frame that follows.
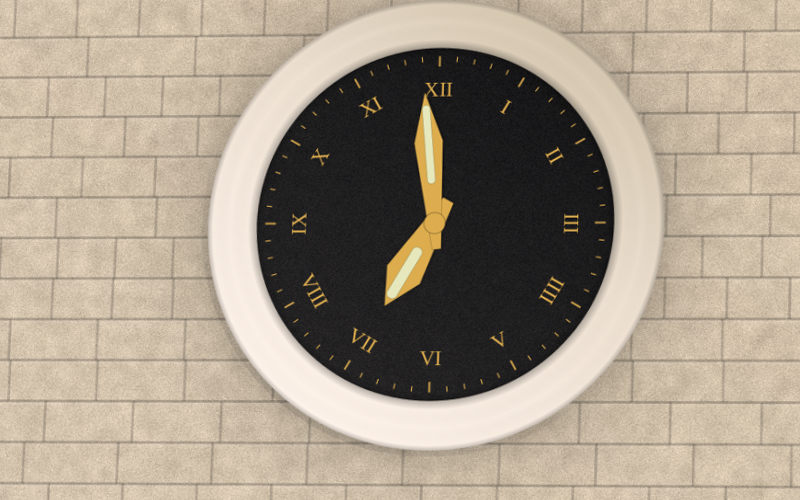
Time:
6h59
